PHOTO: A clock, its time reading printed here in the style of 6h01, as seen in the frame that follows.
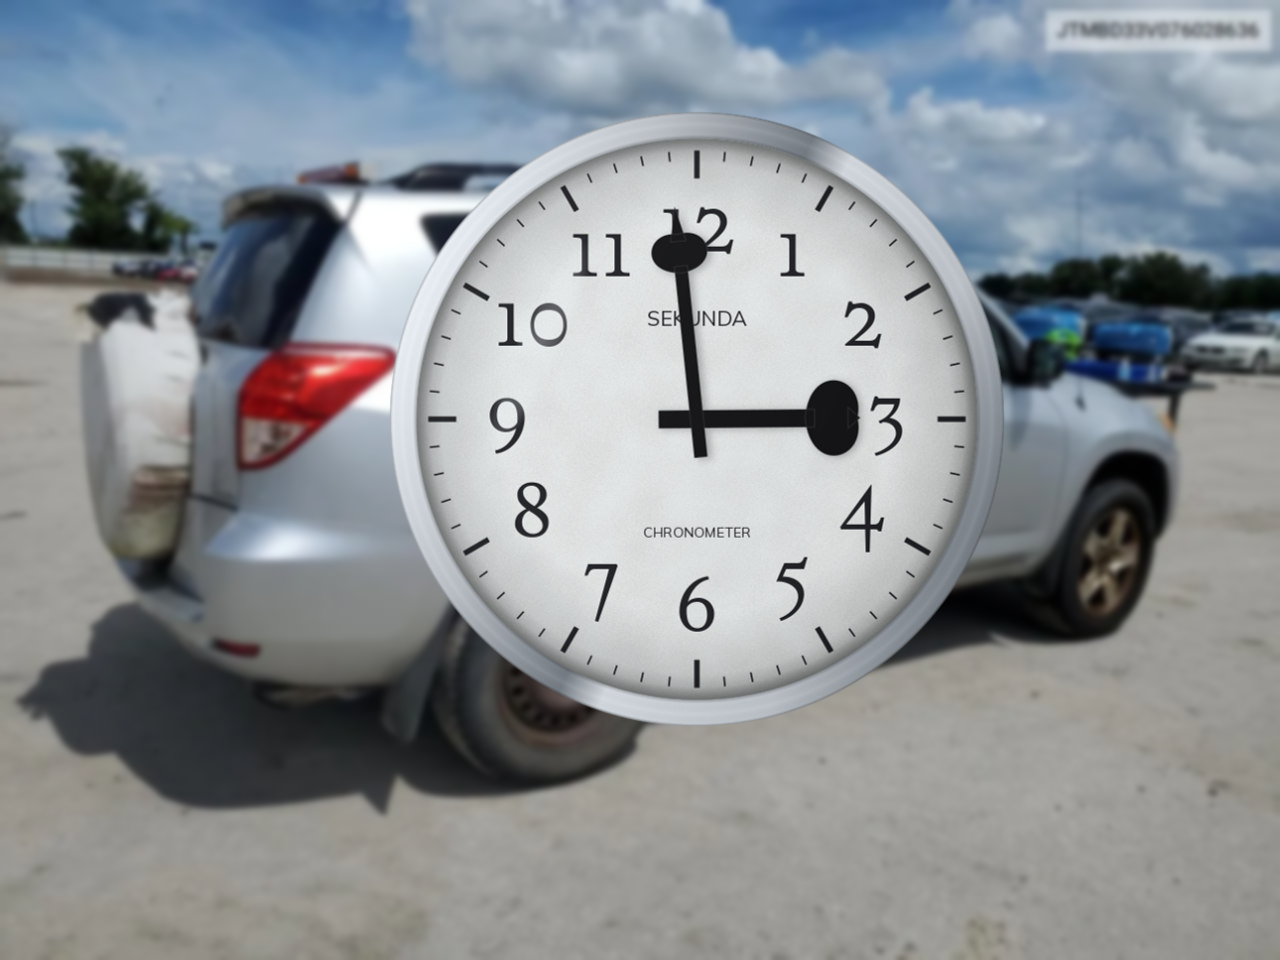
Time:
2h59
